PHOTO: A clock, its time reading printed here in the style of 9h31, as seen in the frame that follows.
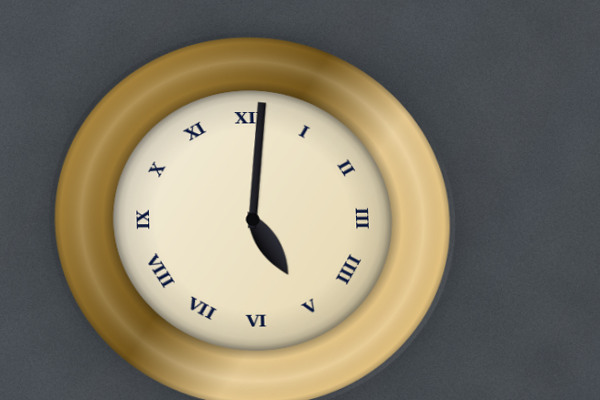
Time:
5h01
